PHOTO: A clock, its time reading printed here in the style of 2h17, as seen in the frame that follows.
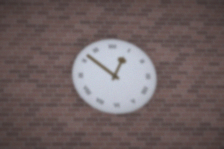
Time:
12h52
